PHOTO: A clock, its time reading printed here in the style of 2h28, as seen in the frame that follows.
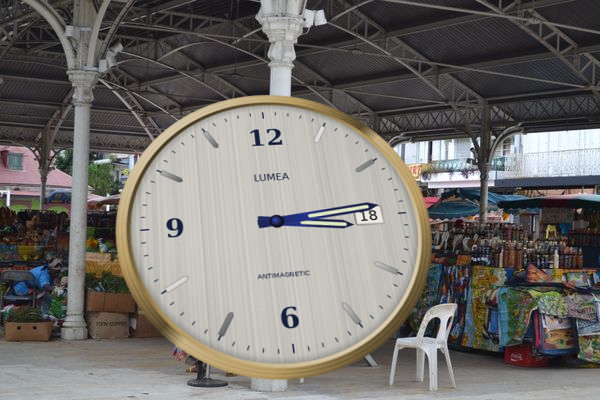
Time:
3h14
